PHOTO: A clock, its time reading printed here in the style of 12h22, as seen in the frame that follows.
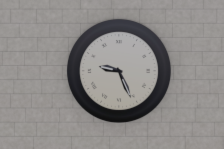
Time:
9h26
